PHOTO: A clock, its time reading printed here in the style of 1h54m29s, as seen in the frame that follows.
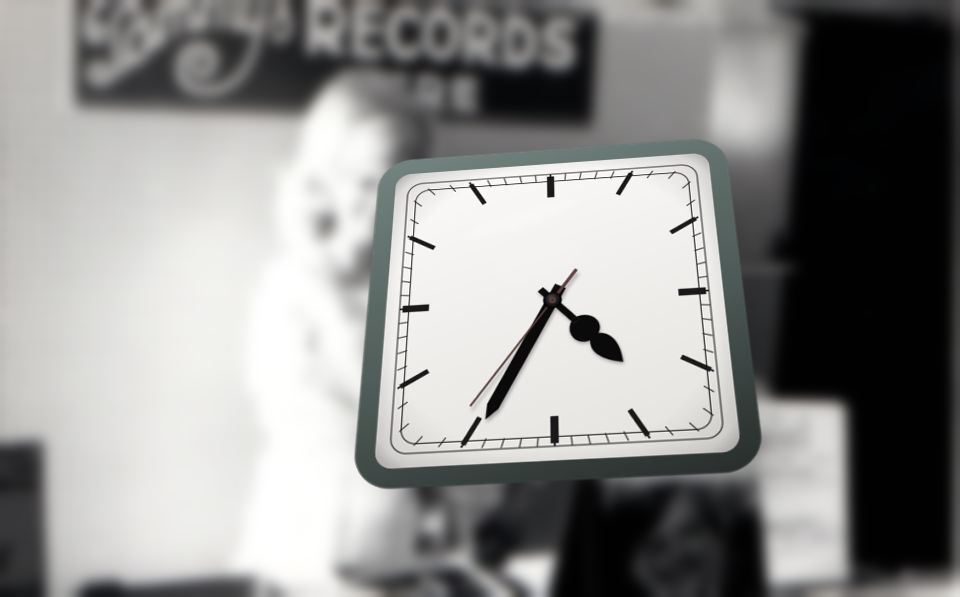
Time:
4h34m36s
